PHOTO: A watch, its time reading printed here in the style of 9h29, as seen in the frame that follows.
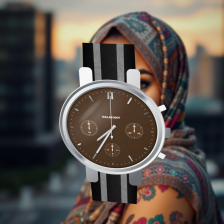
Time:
7h35
